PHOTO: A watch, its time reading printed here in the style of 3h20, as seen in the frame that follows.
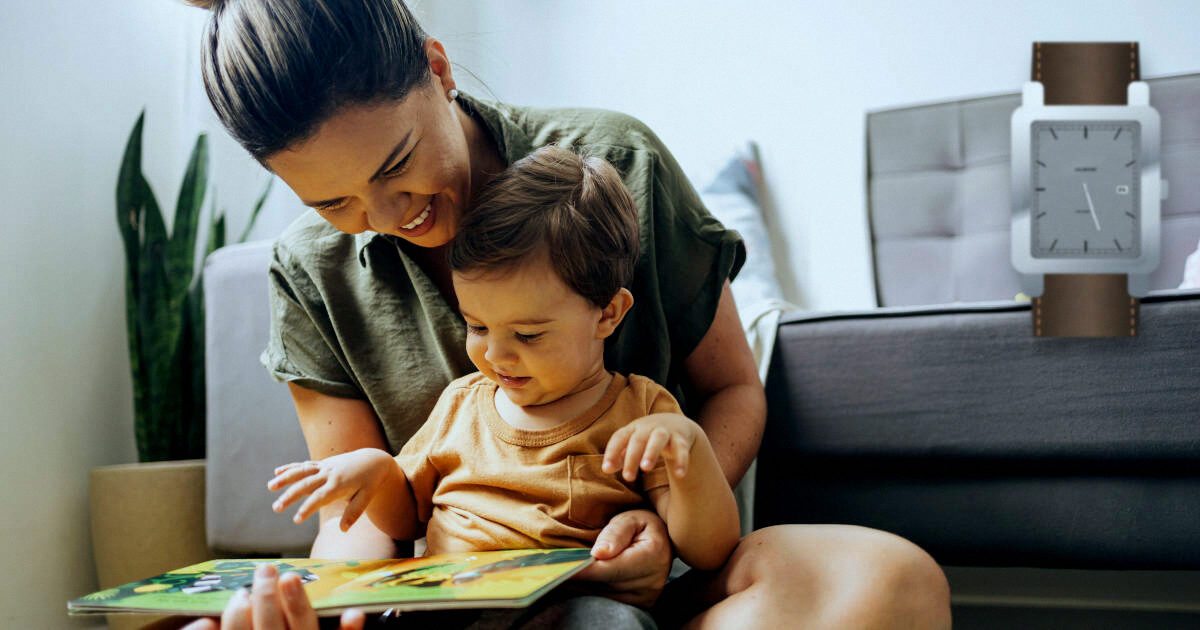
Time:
5h27
